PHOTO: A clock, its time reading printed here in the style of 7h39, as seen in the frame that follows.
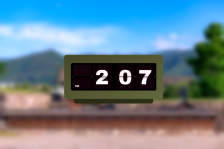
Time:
2h07
